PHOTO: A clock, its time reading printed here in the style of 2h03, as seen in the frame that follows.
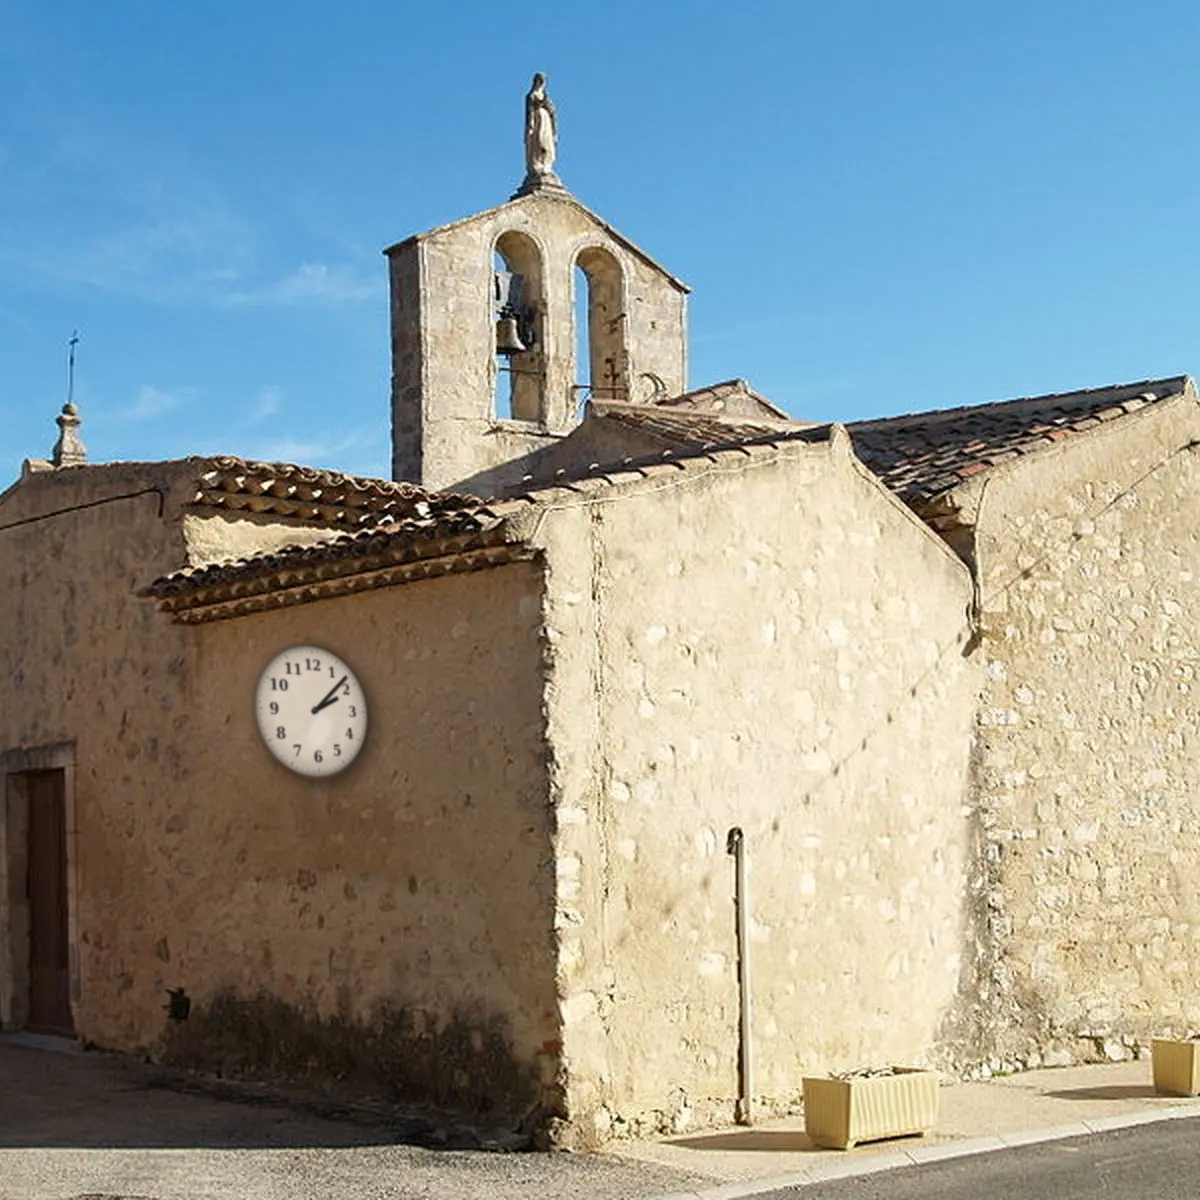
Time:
2h08
